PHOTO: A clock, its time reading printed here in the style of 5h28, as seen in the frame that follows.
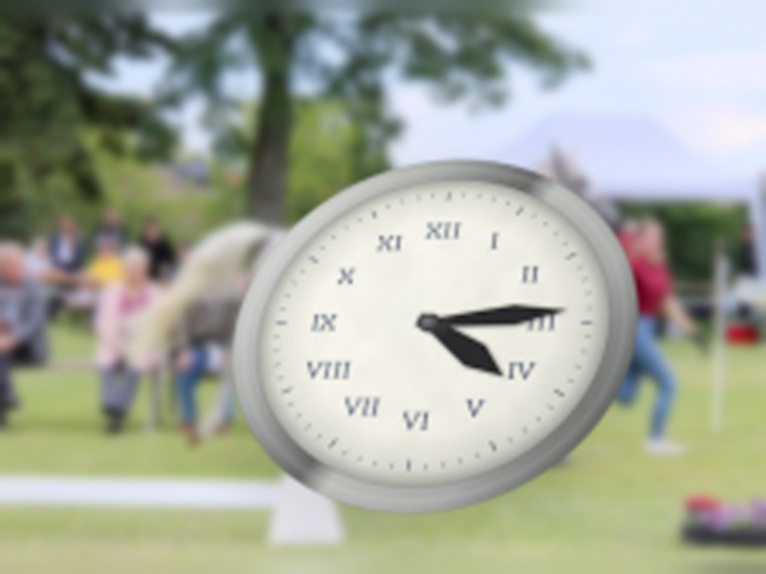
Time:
4h14
